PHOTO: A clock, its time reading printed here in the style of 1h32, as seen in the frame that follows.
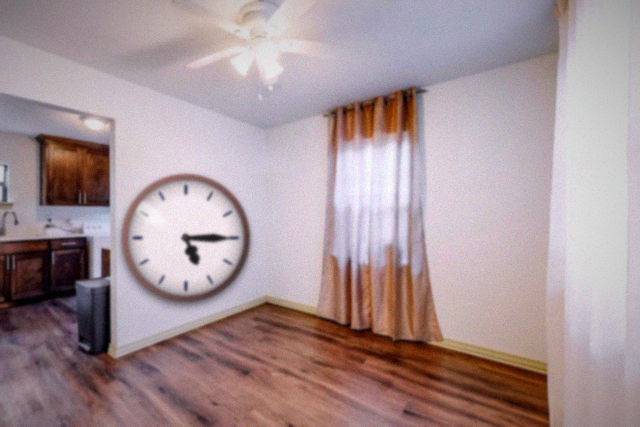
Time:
5h15
